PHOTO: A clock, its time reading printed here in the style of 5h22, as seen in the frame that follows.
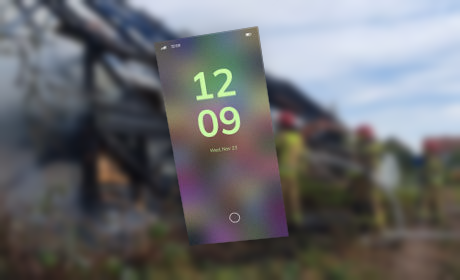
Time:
12h09
